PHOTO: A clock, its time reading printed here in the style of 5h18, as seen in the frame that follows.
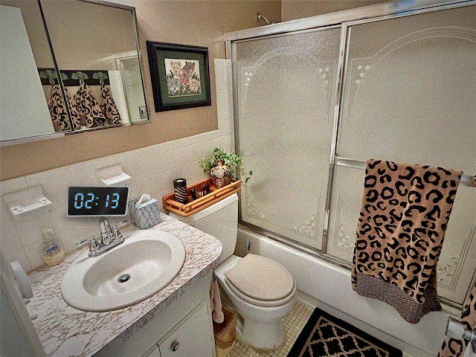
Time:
2h13
